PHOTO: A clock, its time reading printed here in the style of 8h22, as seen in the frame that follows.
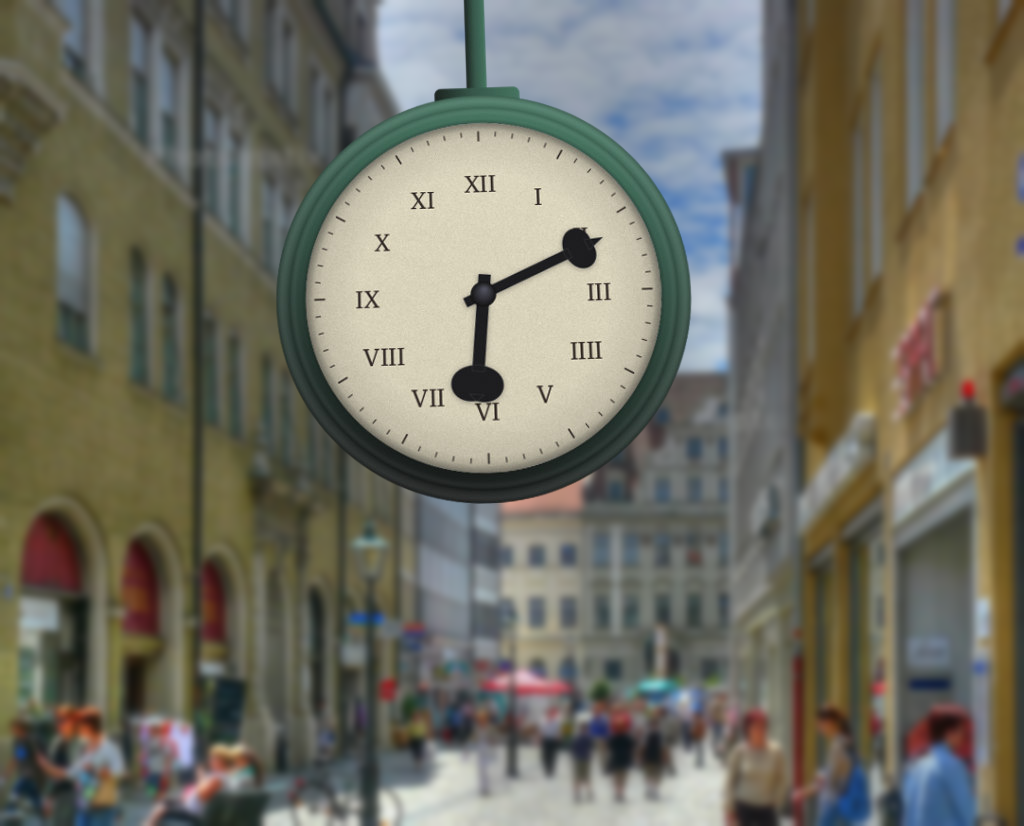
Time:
6h11
